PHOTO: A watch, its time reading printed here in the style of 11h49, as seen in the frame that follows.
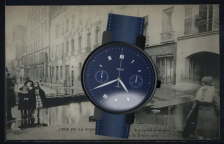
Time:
4h40
